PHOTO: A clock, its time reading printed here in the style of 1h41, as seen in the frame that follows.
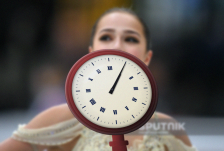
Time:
1h05
